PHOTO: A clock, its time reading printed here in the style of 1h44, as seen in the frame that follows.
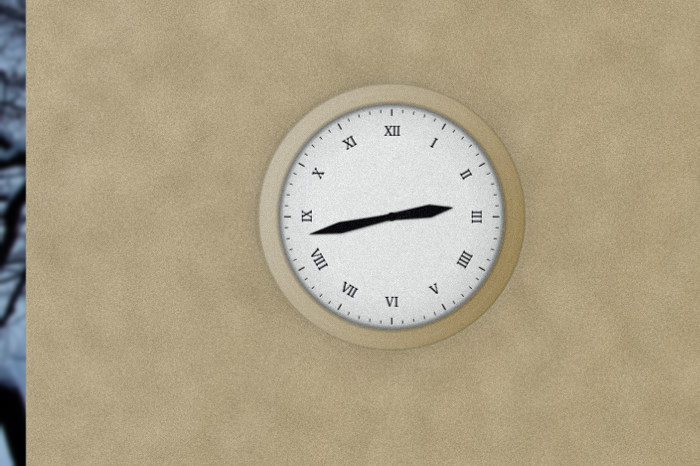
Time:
2h43
